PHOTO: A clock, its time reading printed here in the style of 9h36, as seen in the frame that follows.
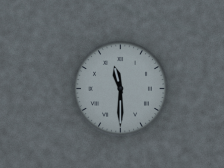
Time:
11h30
